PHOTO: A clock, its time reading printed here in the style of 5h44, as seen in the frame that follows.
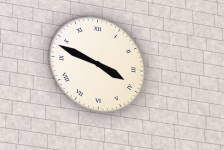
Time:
3h48
